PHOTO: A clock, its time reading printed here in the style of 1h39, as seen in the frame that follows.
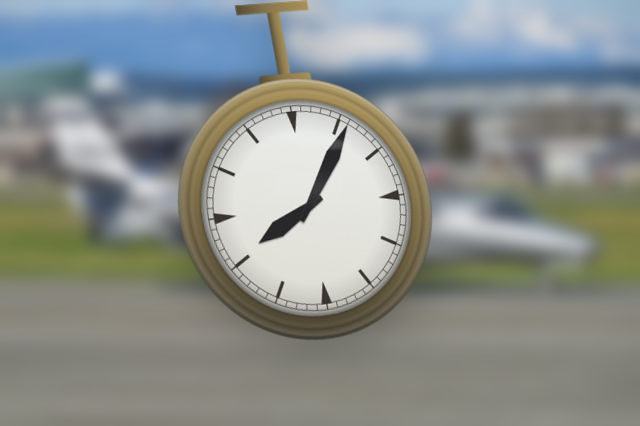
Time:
8h06
